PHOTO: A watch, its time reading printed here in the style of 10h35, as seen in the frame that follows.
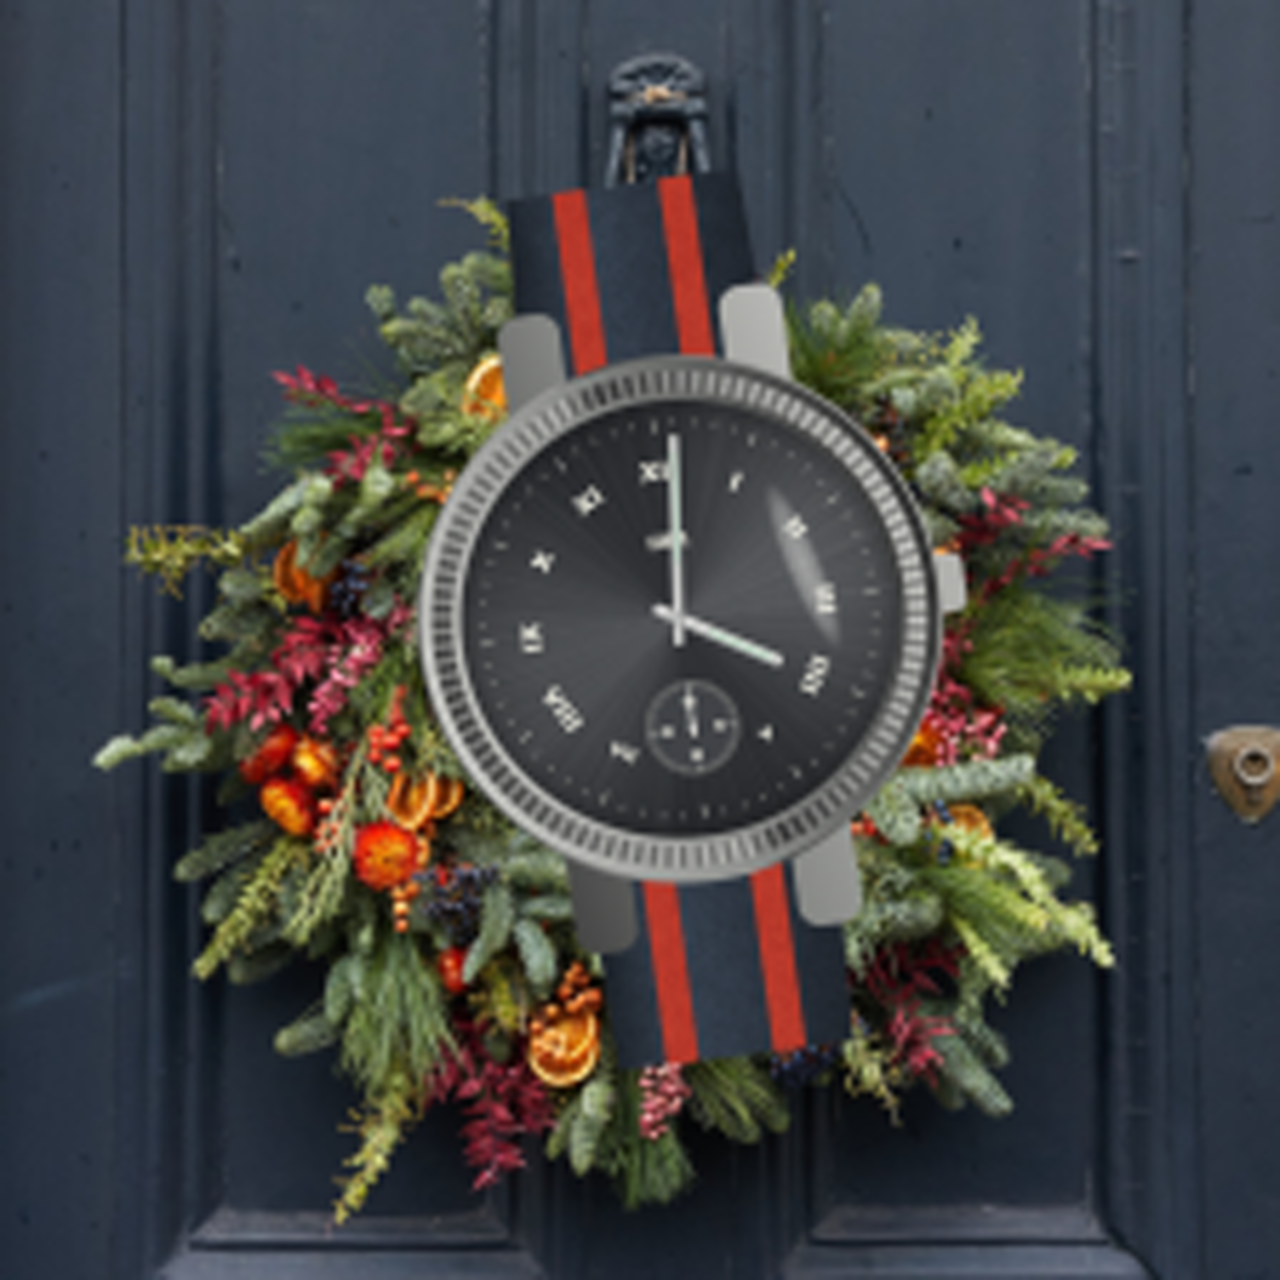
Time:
4h01
